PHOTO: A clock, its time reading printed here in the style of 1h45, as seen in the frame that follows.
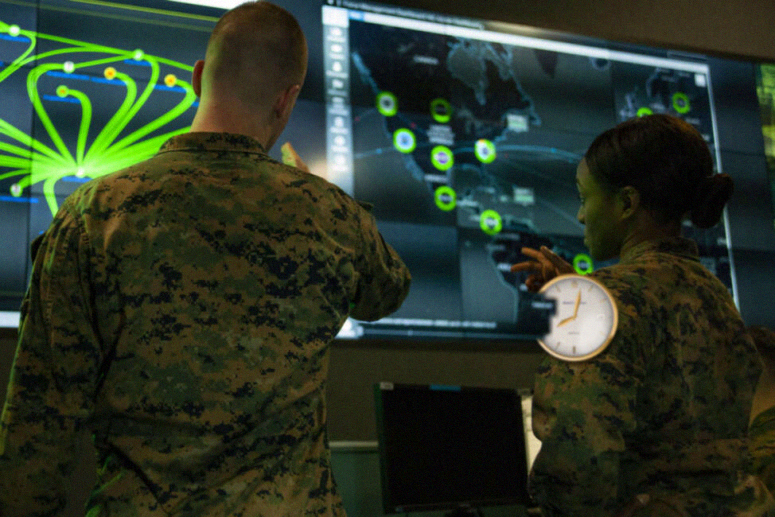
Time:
8h02
